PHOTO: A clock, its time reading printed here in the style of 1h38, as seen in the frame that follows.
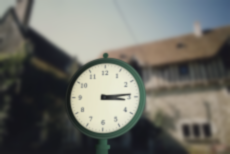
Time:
3h14
